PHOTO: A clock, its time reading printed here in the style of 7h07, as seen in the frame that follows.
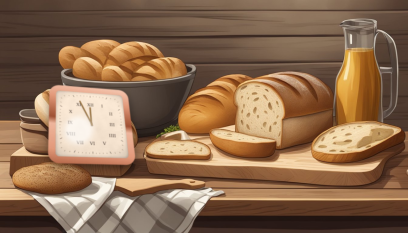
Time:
11h56
